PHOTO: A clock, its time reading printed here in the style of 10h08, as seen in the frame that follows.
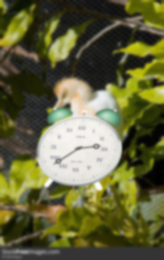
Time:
2h38
